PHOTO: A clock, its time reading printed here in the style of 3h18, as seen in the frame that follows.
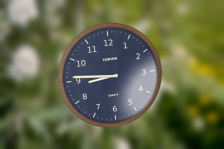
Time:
8h46
